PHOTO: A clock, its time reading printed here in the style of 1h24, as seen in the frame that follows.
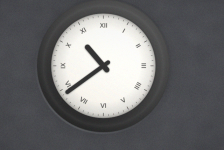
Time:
10h39
